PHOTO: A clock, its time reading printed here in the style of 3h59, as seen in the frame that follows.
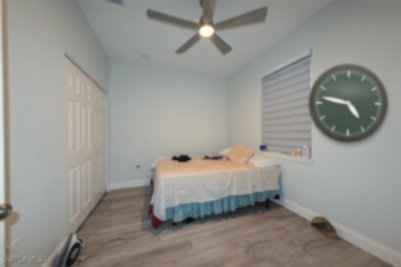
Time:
4h47
